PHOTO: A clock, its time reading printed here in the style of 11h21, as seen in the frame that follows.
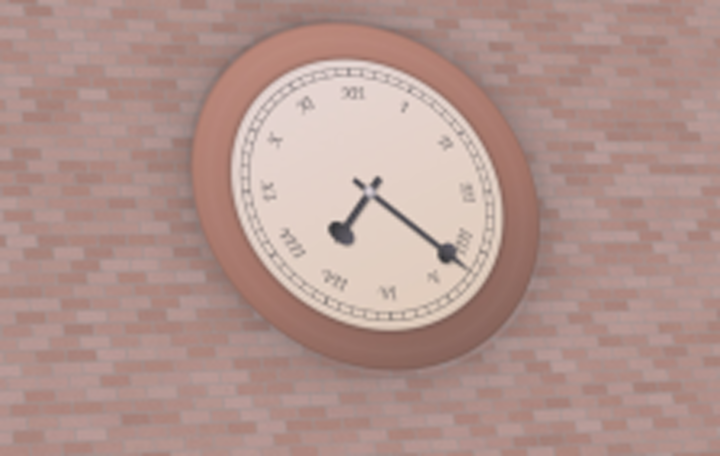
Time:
7h22
